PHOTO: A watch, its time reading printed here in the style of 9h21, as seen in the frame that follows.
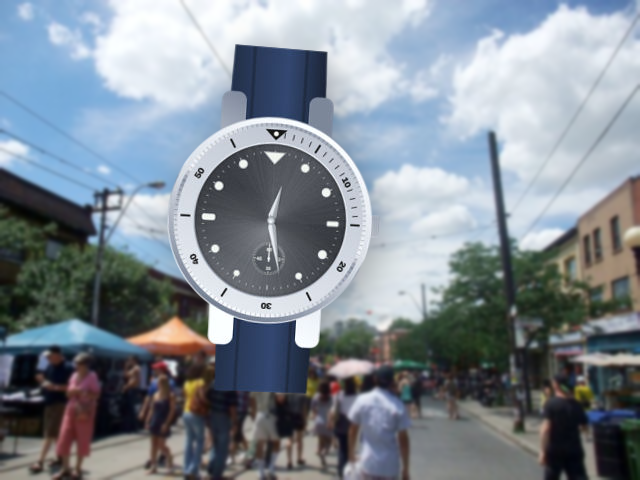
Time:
12h28
